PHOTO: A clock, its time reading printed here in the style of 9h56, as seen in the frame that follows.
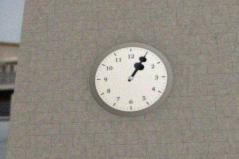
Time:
1h05
